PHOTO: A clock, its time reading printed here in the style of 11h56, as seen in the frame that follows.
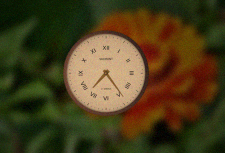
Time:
7h24
